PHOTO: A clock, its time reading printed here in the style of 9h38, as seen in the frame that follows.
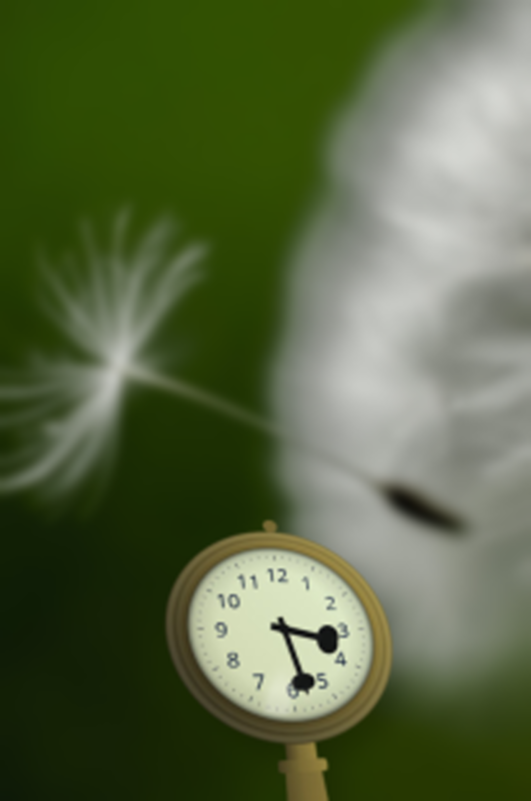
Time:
3h28
